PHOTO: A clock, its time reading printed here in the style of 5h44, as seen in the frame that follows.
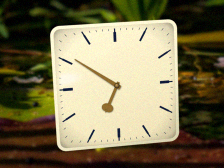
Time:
6h51
